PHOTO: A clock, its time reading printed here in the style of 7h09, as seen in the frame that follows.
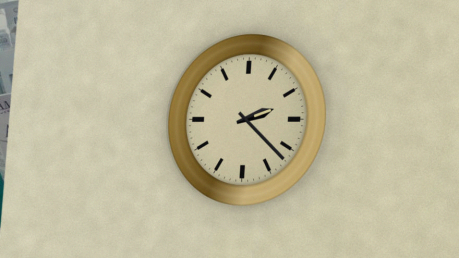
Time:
2h22
